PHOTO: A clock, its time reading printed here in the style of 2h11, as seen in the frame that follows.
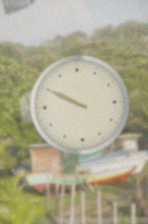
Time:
9h50
